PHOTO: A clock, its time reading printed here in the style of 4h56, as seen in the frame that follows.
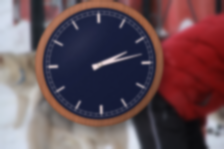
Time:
2h13
